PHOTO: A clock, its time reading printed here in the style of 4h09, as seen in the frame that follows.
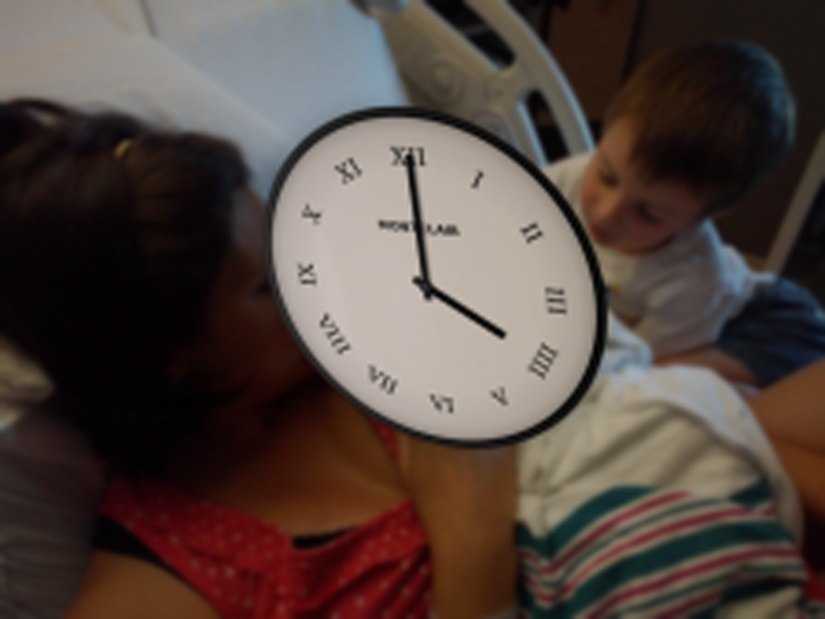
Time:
4h00
